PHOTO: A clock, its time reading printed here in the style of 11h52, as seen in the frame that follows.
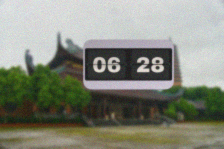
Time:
6h28
